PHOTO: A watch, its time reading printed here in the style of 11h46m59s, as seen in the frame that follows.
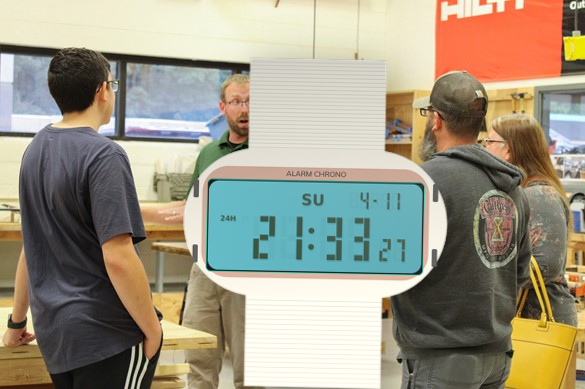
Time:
21h33m27s
